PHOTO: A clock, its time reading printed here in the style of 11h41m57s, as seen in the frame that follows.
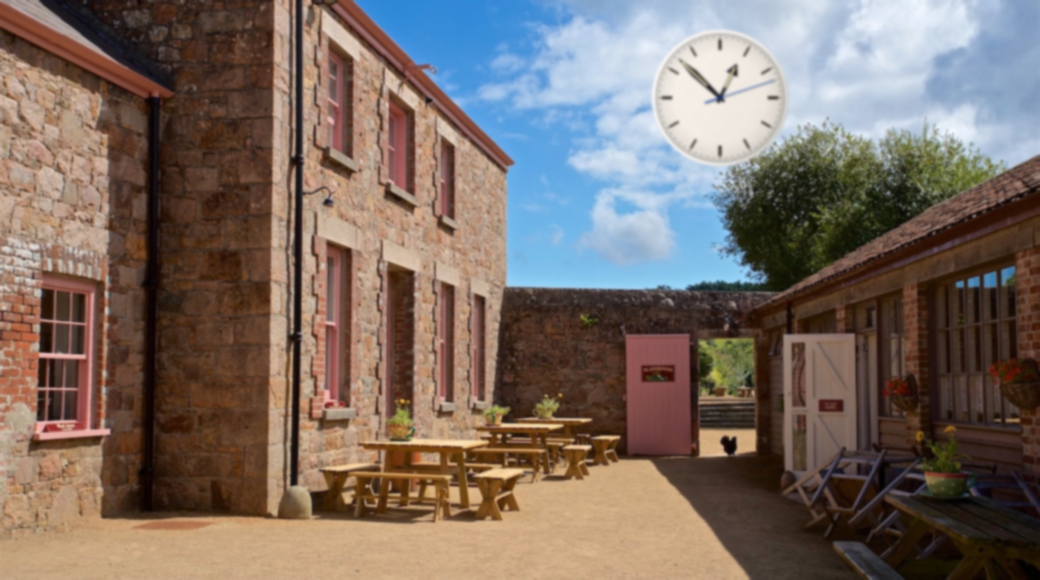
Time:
12h52m12s
